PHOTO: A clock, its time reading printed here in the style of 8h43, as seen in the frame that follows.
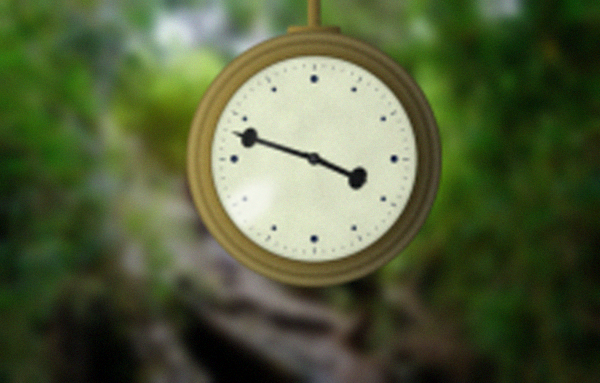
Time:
3h48
